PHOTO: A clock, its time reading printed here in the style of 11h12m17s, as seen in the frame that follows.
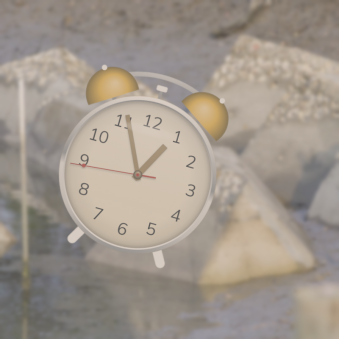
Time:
12h55m44s
